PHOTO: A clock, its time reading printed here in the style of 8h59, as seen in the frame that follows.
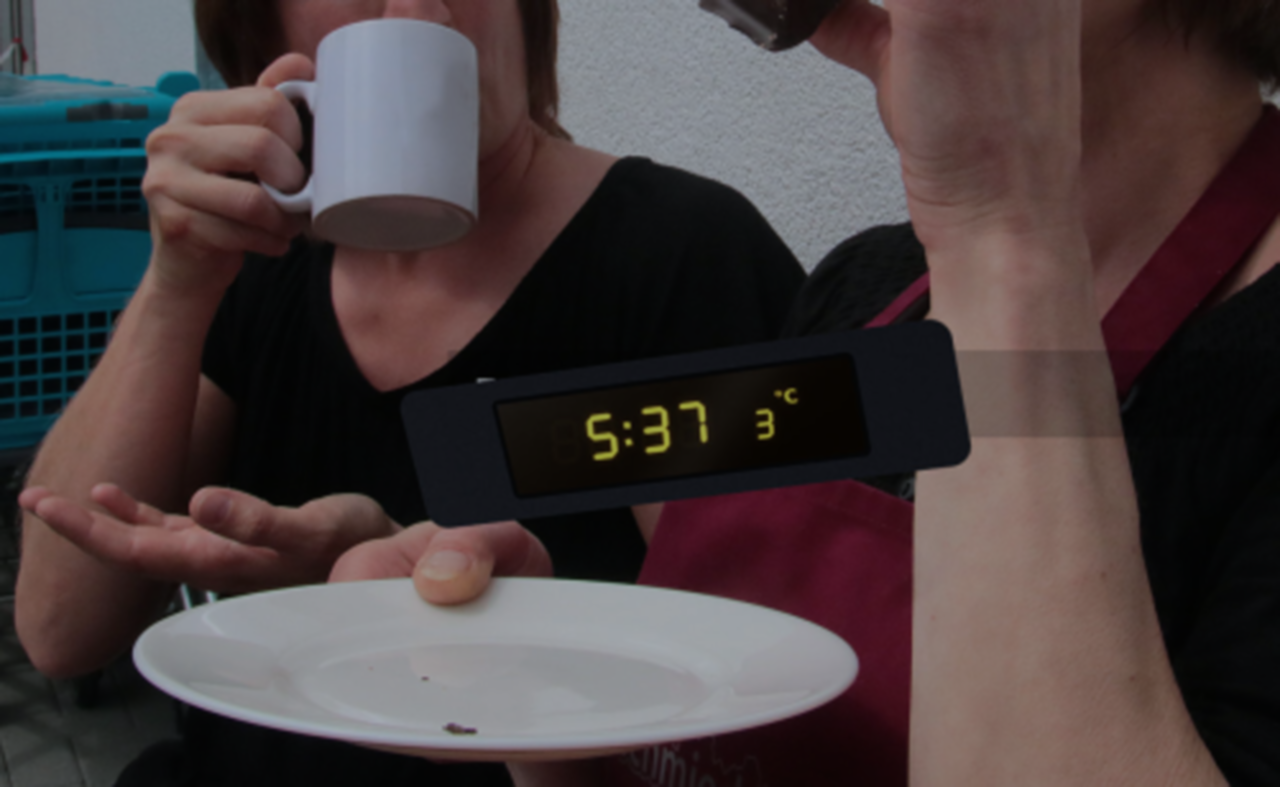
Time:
5h37
